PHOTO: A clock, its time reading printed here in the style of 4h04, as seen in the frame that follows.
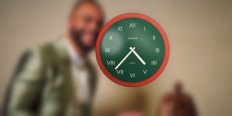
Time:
4h37
